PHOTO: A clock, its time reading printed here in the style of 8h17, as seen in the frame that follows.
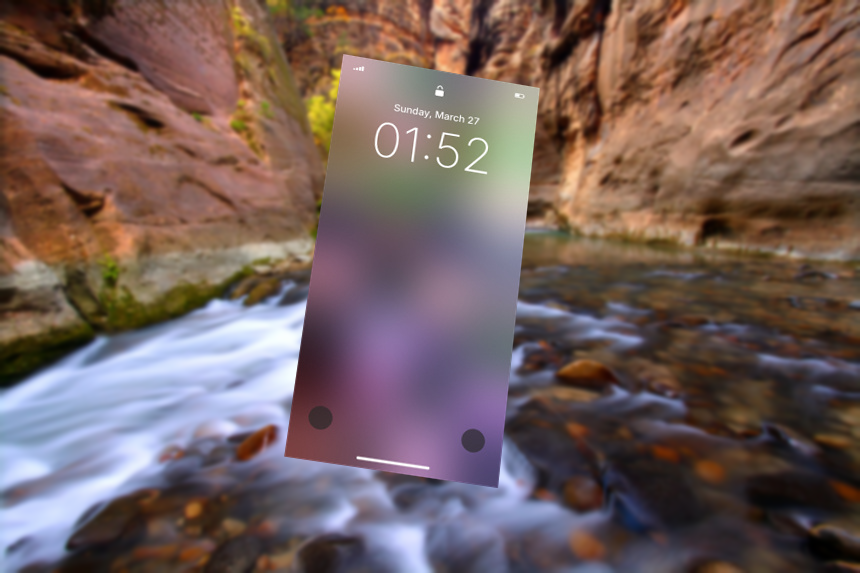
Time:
1h52
